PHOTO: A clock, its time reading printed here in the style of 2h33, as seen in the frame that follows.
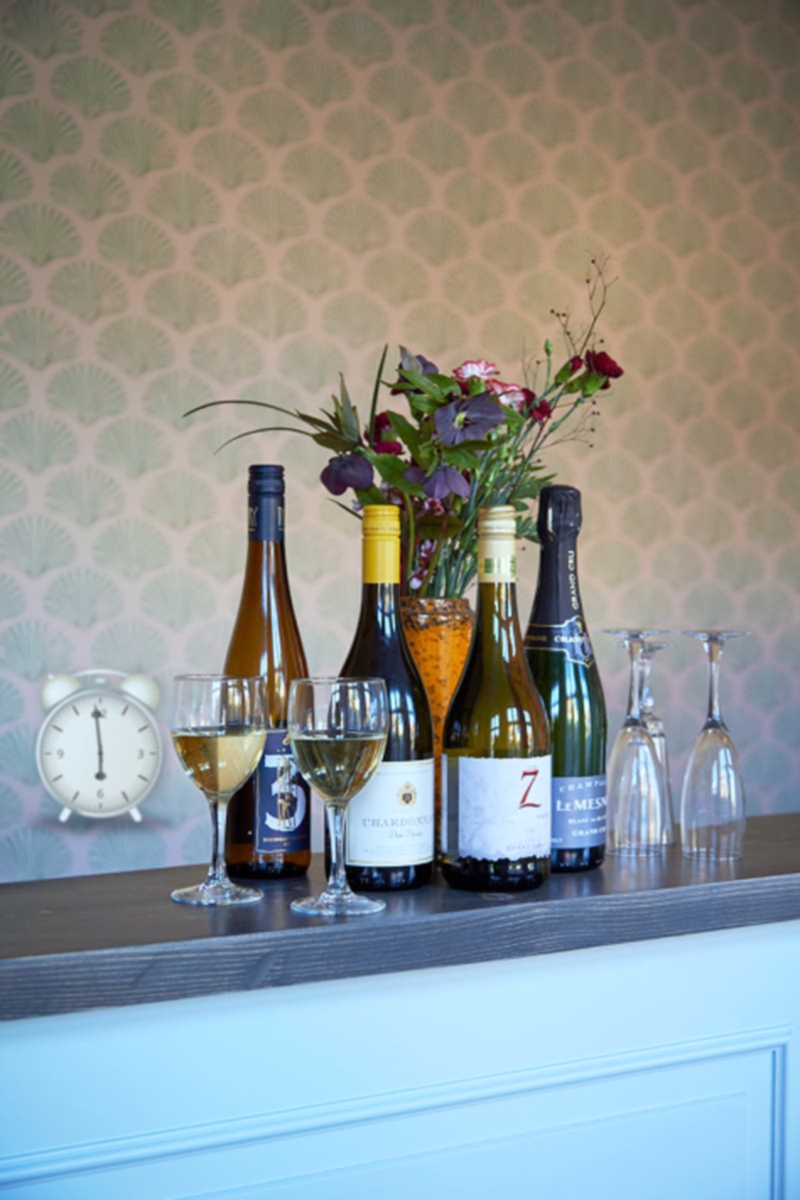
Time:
5h59
